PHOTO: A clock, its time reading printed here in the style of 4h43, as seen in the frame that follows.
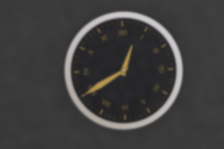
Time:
12h40
